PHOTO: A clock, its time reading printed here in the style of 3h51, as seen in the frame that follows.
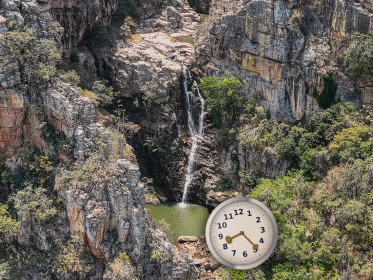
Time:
8h24
